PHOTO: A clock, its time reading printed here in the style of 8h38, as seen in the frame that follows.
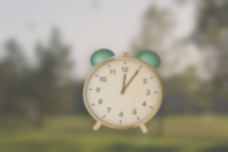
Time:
12h05
